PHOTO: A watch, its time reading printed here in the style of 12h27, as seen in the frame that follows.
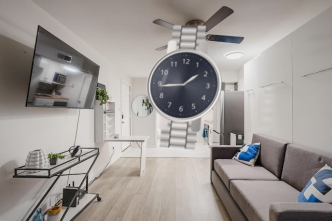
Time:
1h44
